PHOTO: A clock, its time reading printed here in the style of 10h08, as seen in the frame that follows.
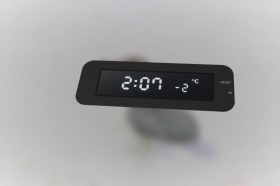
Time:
2h07
